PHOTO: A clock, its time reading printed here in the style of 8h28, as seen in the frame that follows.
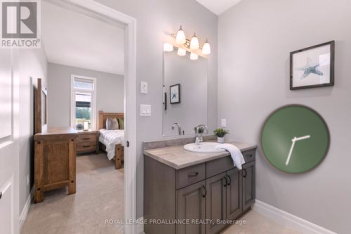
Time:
2h33
